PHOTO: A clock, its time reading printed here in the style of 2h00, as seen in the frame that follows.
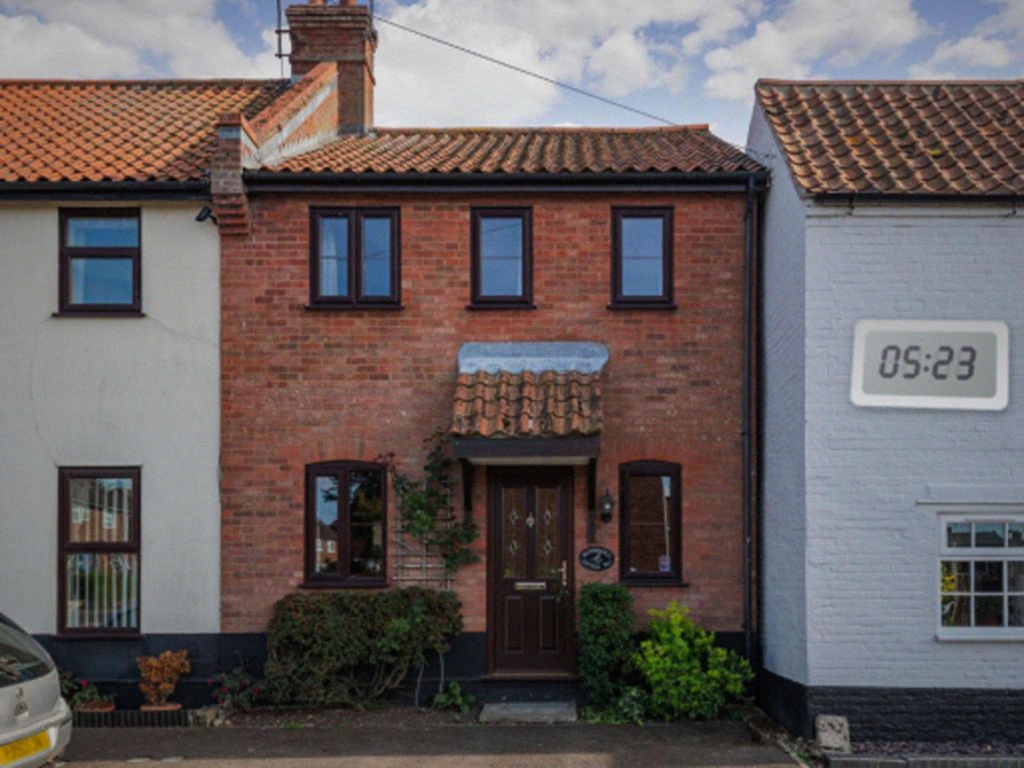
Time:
5h23
